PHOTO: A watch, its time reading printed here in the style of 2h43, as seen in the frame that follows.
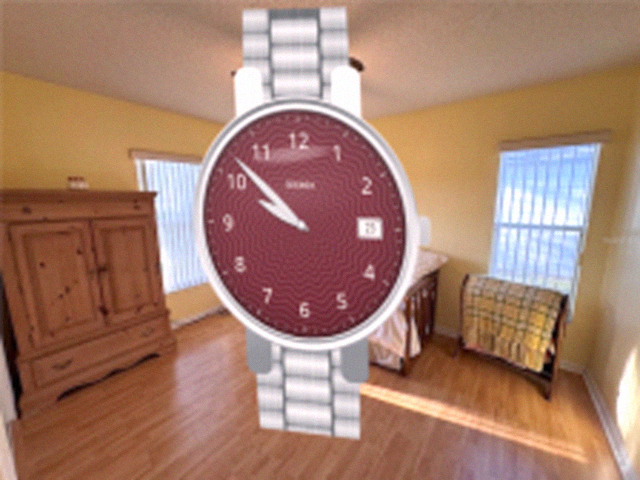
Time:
9h52
